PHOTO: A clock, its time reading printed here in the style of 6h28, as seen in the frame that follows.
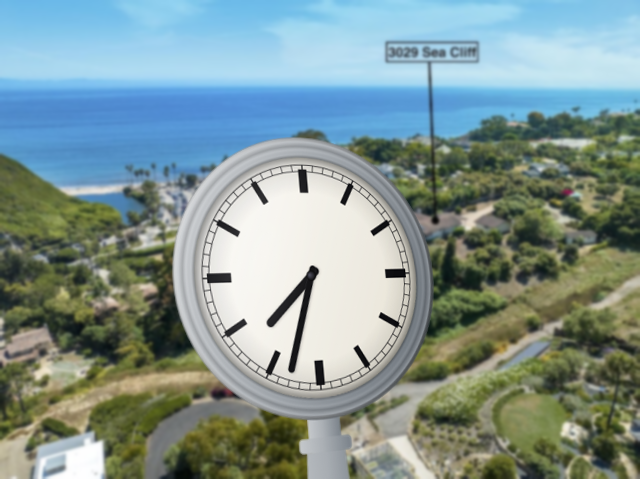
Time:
7h33
